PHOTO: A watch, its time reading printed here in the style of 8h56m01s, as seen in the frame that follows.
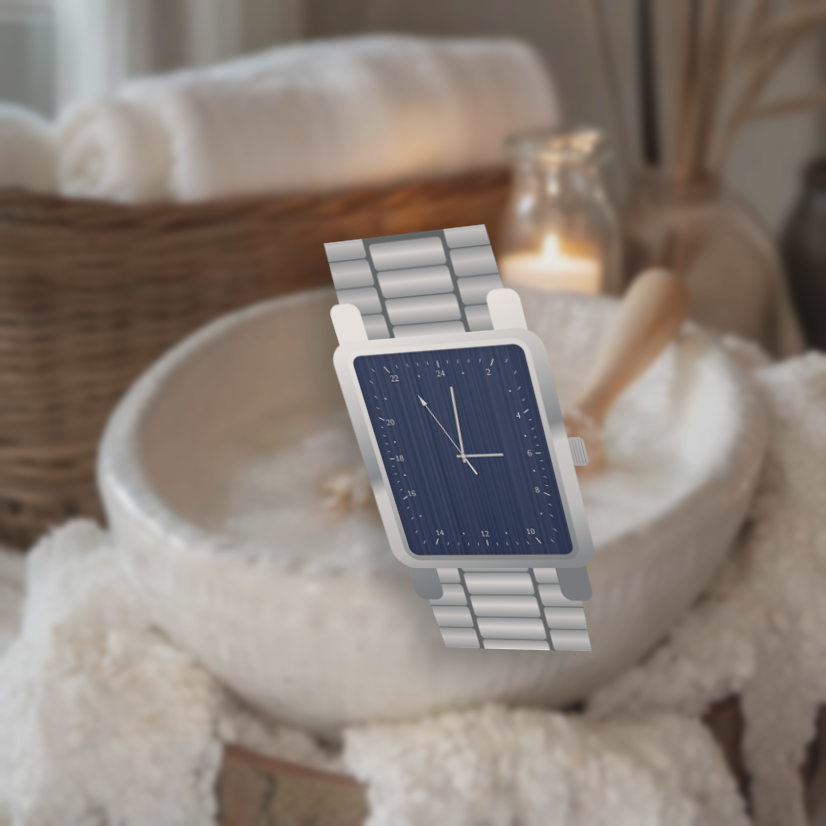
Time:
6h00m56s
